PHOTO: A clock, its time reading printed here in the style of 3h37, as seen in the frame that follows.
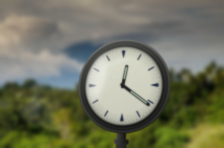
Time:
12h21
